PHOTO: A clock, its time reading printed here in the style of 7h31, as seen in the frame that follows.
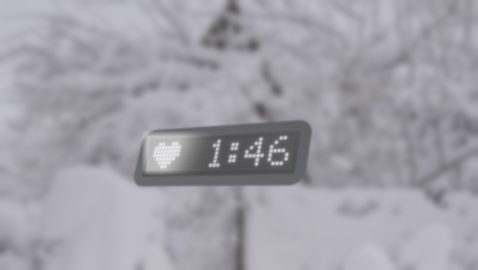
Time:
1h46
